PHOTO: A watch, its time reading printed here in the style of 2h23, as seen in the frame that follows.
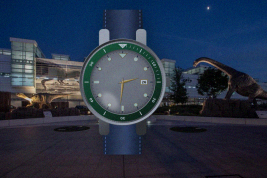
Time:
2h31
